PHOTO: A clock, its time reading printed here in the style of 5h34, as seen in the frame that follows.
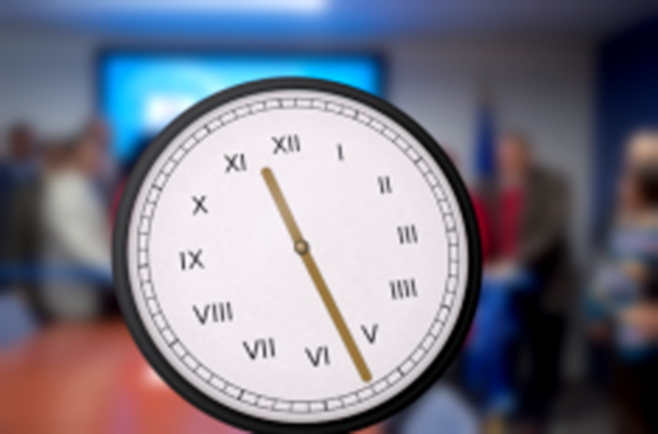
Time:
11h27
